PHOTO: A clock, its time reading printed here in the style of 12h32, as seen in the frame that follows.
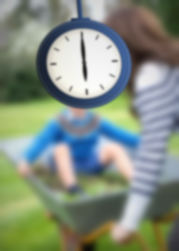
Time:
6h00
